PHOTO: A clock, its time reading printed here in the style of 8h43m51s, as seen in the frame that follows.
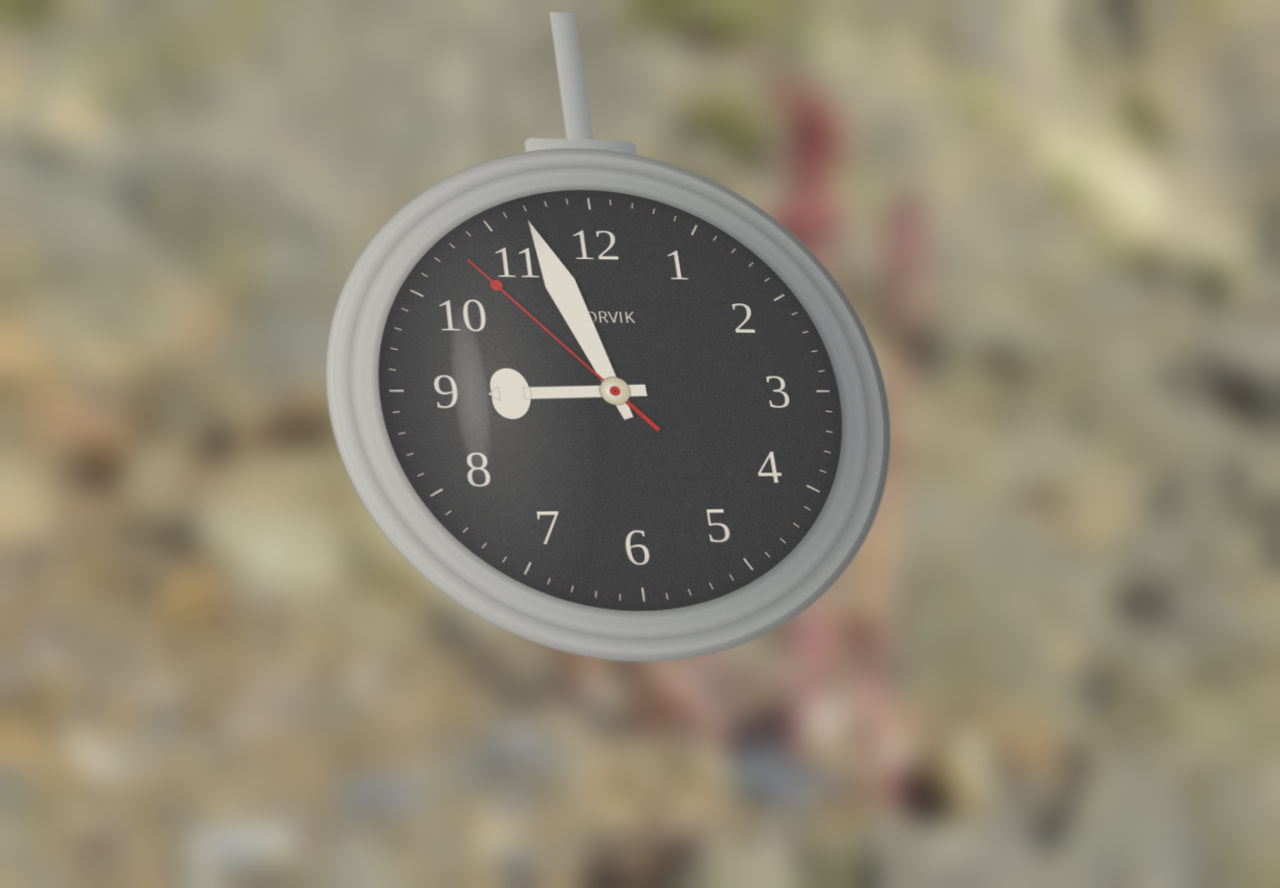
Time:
8h56m53s
